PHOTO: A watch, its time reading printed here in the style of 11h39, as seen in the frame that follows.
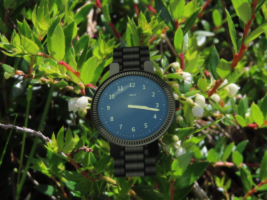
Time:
3h17
